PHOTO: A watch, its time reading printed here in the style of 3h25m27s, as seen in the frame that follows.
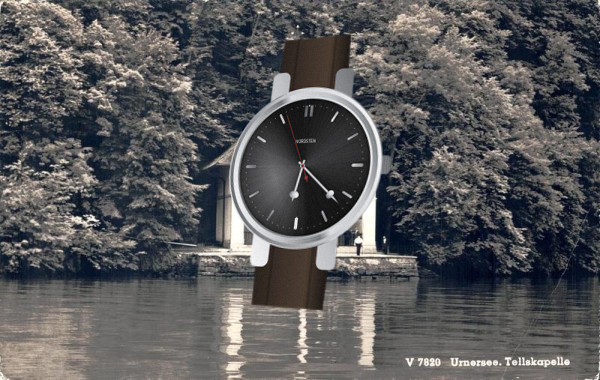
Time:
6h21m56s
